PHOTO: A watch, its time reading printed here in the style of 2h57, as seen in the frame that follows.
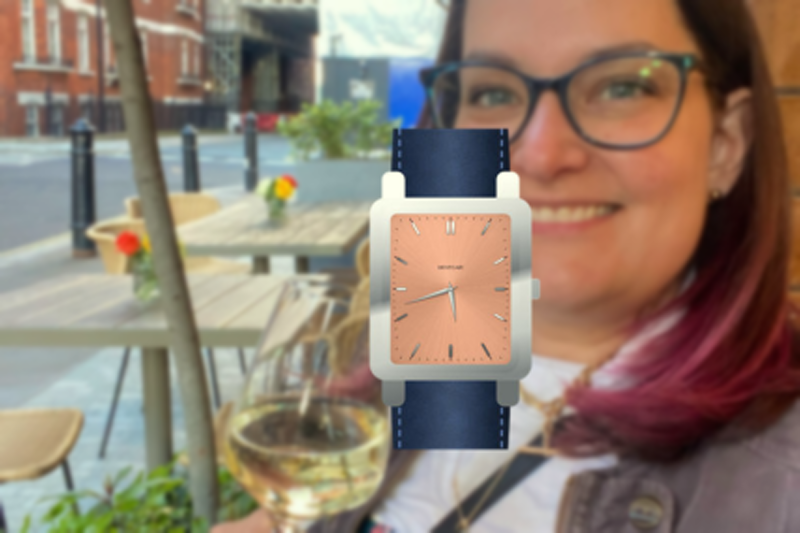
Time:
5h42
